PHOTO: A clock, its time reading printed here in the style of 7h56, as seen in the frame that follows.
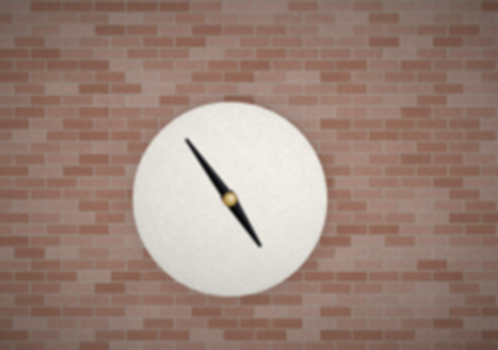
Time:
4h54
